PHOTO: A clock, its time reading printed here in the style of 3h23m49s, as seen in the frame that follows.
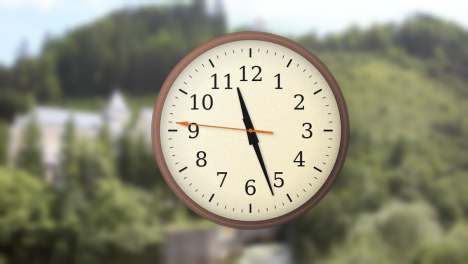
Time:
11h26m46s
